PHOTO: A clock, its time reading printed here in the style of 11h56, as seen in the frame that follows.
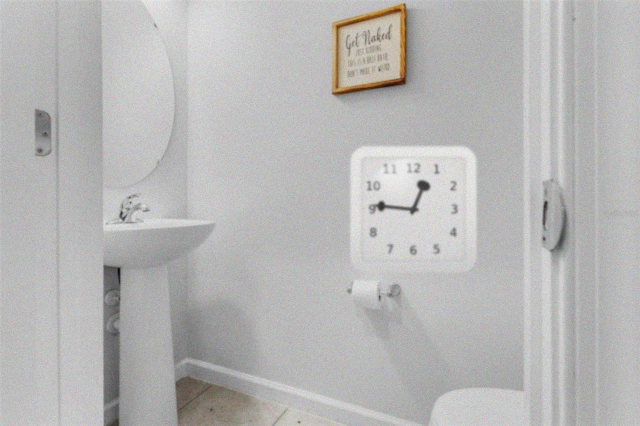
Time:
12h46
